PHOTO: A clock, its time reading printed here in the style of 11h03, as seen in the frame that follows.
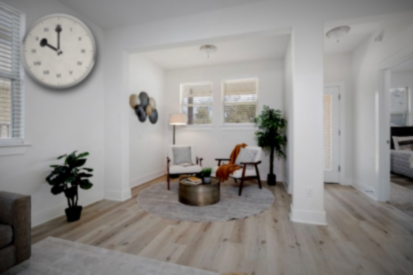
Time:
10h00
